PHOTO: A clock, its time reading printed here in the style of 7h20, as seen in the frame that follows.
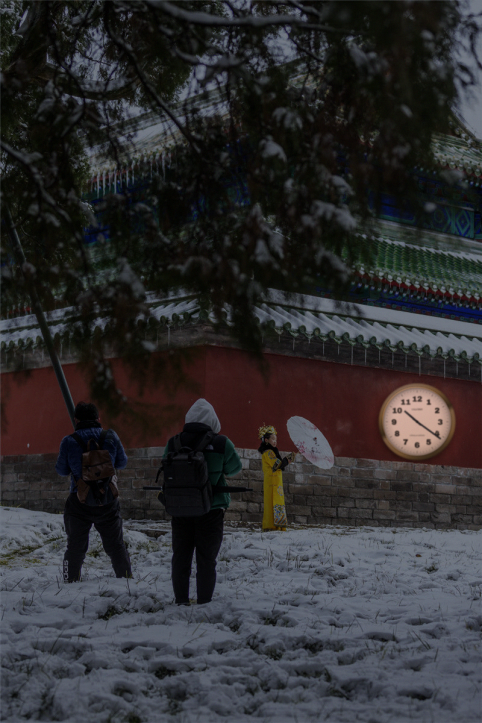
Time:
10h21
